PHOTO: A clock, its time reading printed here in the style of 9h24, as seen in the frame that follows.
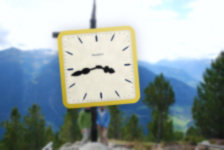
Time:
3h43
